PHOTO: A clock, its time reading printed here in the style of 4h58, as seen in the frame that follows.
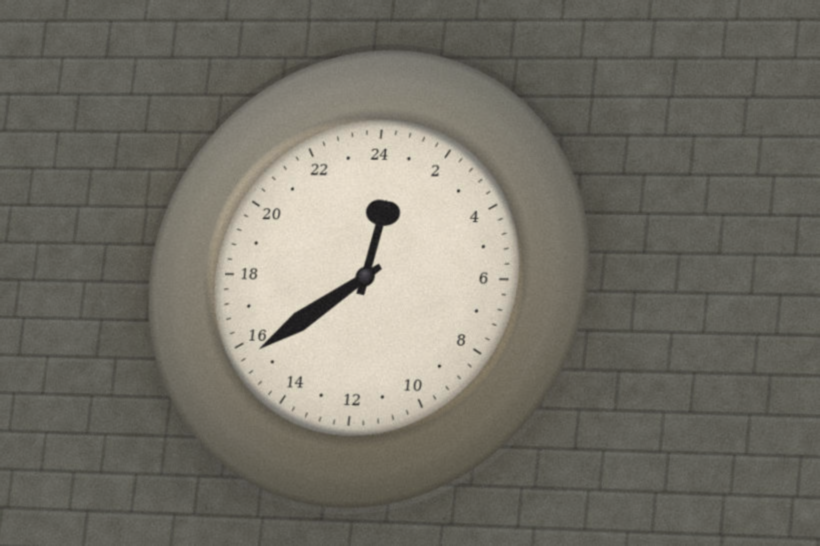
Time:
0h39
